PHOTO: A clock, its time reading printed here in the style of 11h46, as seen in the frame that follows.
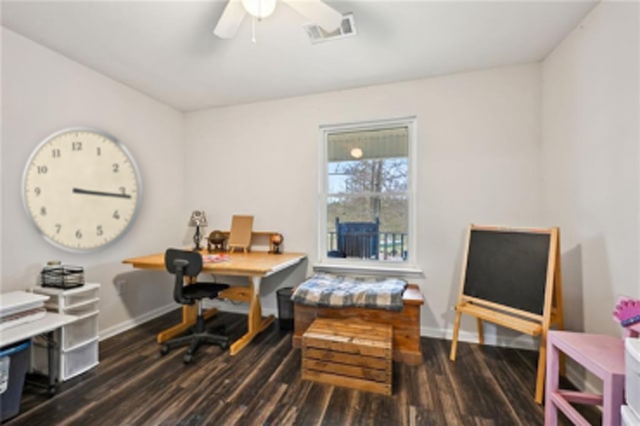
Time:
3h16
